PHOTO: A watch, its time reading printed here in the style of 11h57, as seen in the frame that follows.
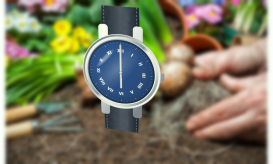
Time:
6h00
